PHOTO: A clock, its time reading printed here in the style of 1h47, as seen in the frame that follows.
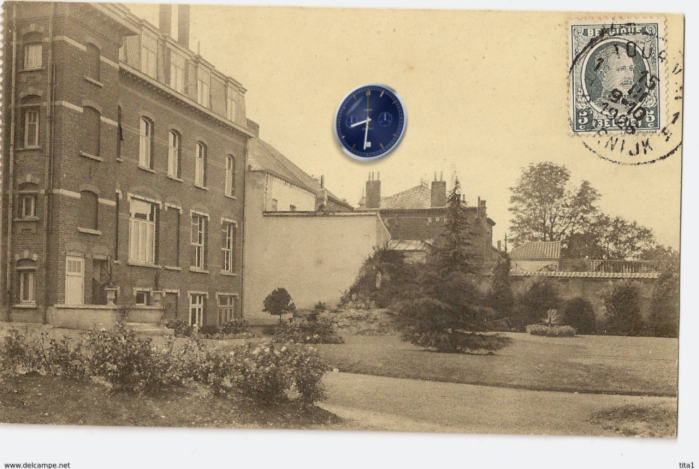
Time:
8h31
